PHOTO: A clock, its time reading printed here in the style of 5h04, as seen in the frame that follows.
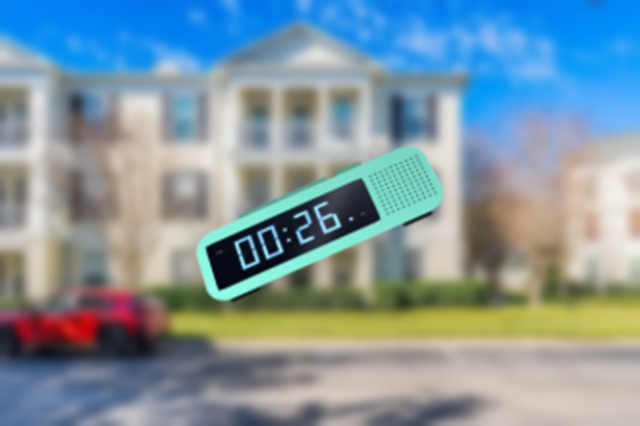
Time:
0h26
